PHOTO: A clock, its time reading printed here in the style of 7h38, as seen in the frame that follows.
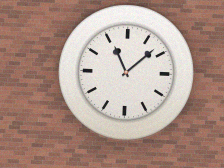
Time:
11h08
